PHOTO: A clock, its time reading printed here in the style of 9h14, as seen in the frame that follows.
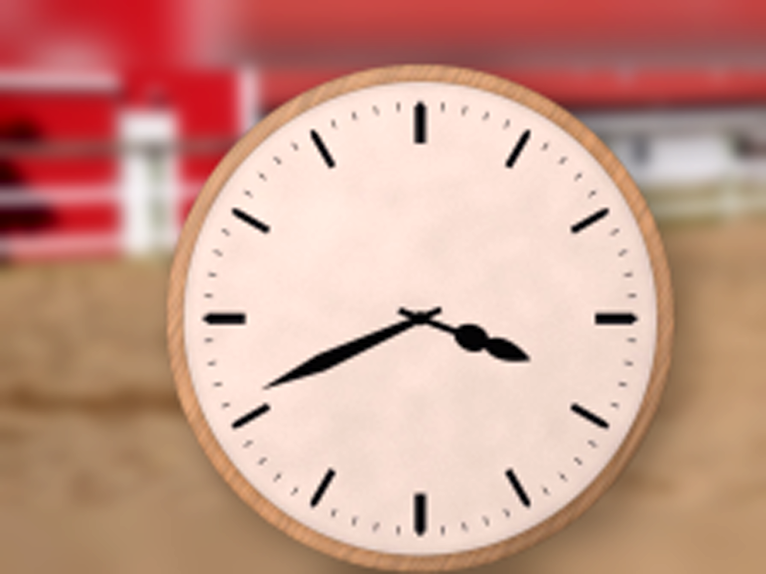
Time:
3h41
